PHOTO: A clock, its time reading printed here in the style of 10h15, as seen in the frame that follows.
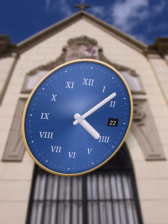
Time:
4h08
